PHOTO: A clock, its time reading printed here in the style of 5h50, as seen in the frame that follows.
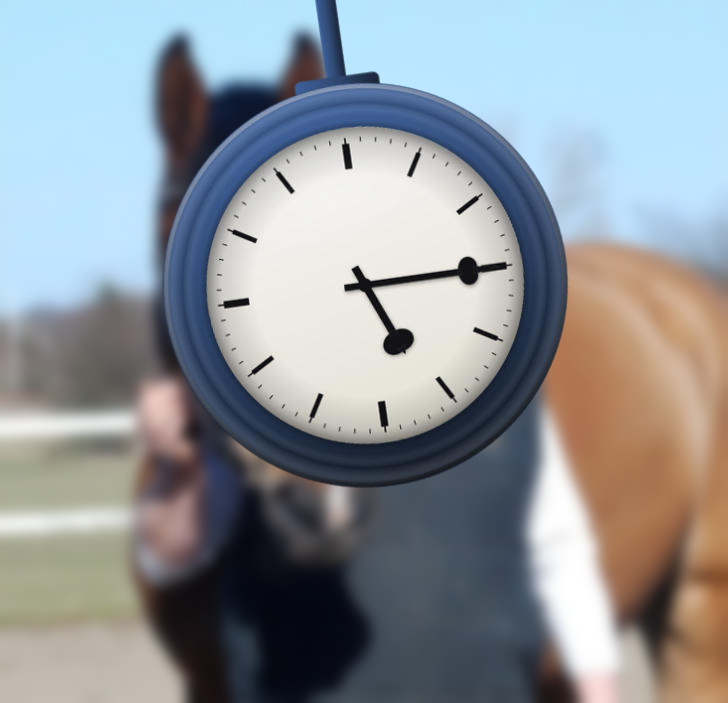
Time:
5h15
